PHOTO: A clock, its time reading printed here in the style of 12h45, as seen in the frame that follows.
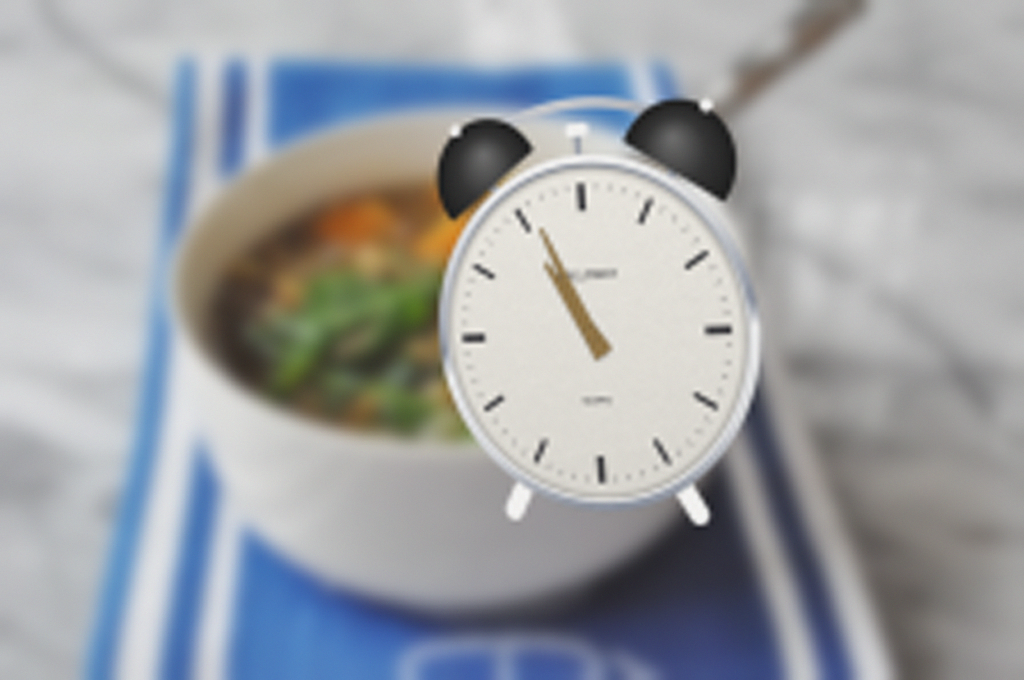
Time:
10h56
